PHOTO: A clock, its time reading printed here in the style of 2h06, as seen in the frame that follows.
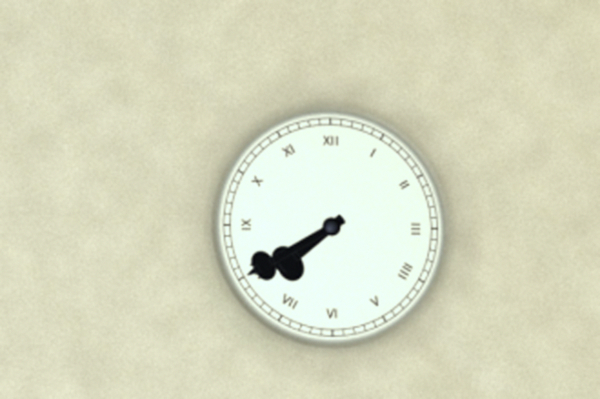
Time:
7h40
